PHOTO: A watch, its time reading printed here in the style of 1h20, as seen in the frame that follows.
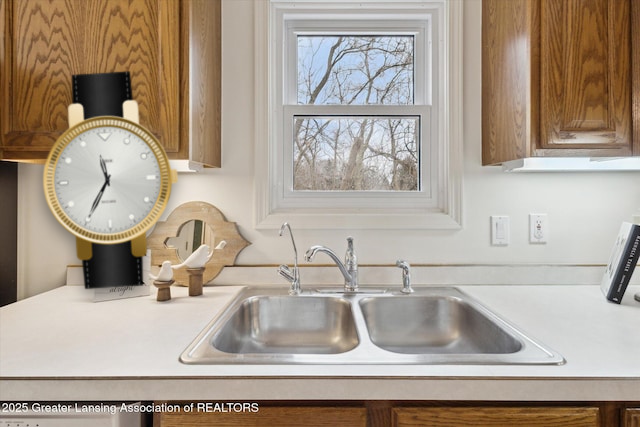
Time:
11h35
